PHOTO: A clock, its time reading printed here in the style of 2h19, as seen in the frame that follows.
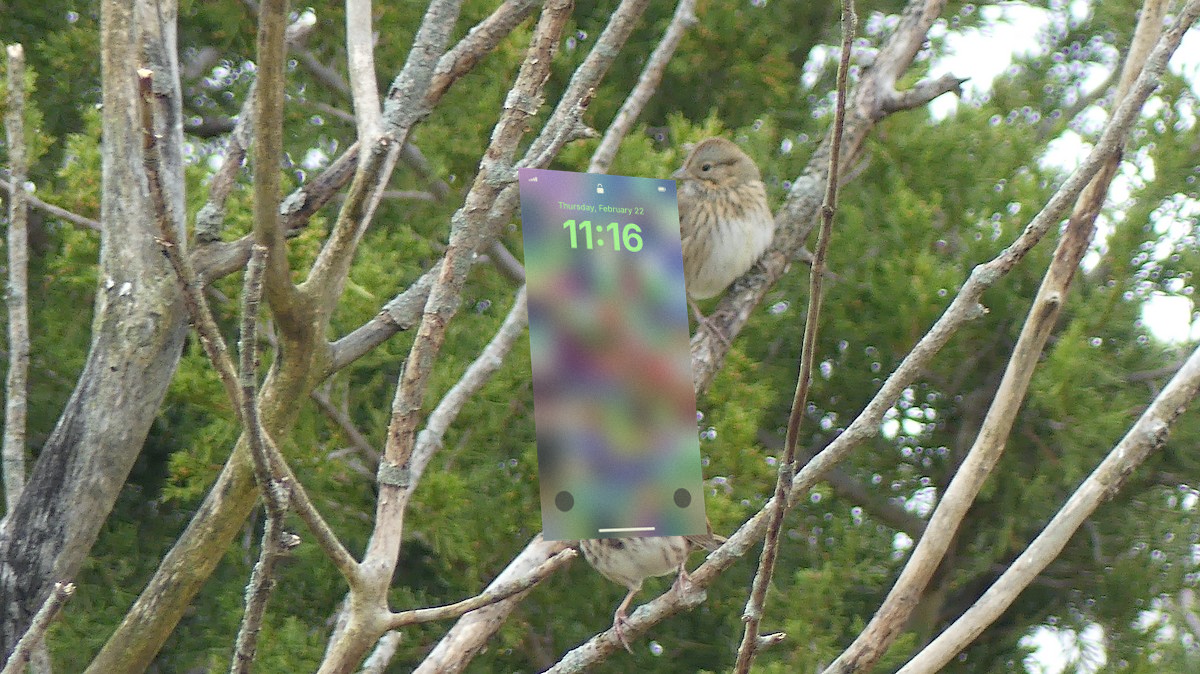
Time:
11h16
